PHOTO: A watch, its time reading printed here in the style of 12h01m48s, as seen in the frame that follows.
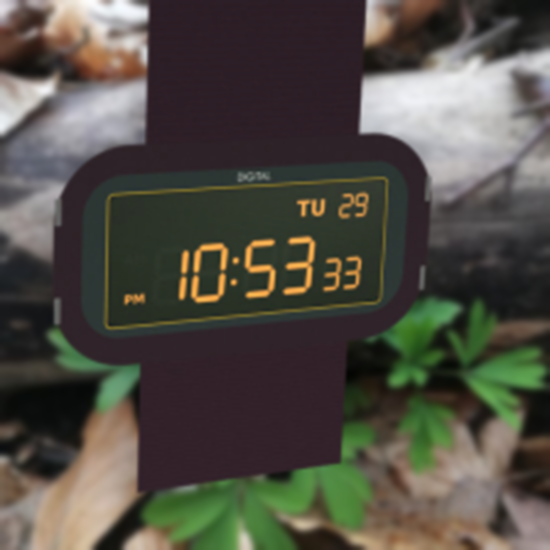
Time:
10h53m33s
